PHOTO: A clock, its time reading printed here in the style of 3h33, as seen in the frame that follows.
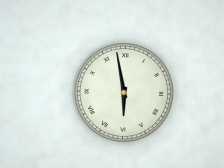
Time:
5h58
